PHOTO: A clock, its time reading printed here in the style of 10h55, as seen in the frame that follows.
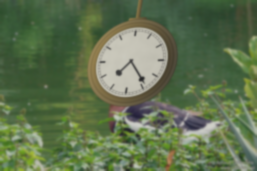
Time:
7h24
